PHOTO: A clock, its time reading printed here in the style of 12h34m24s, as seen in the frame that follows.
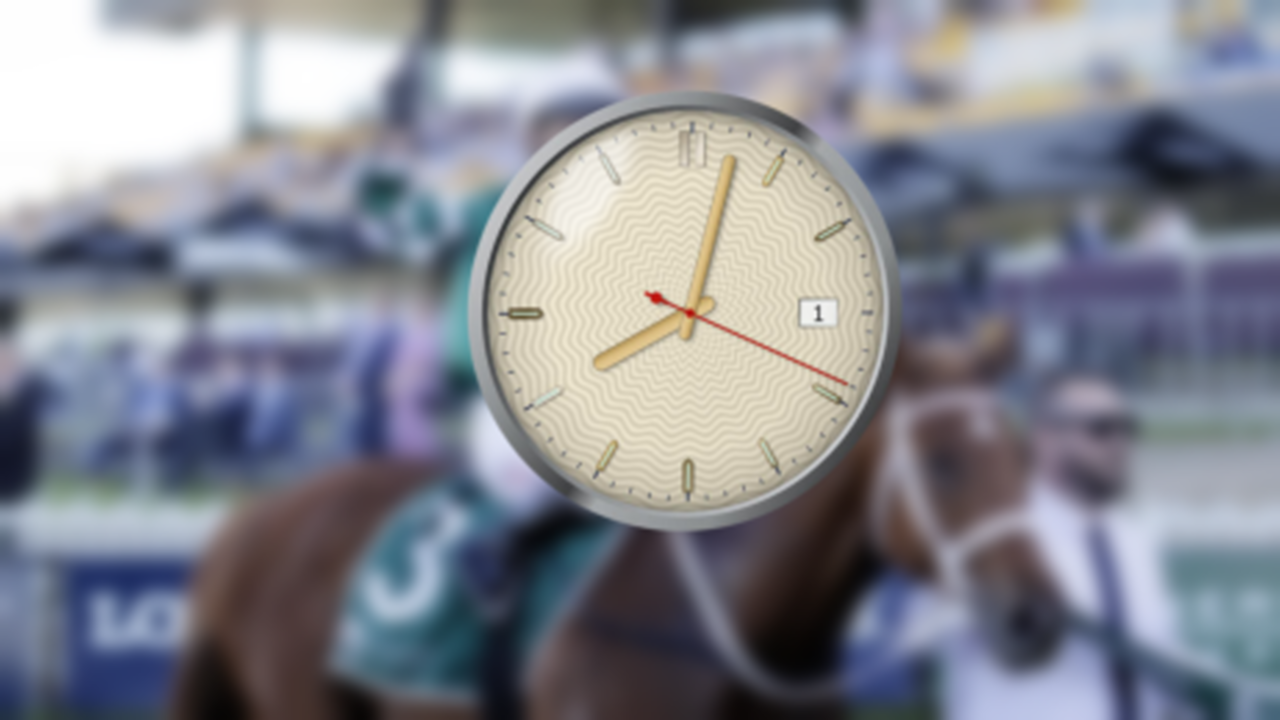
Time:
8h02m19s
